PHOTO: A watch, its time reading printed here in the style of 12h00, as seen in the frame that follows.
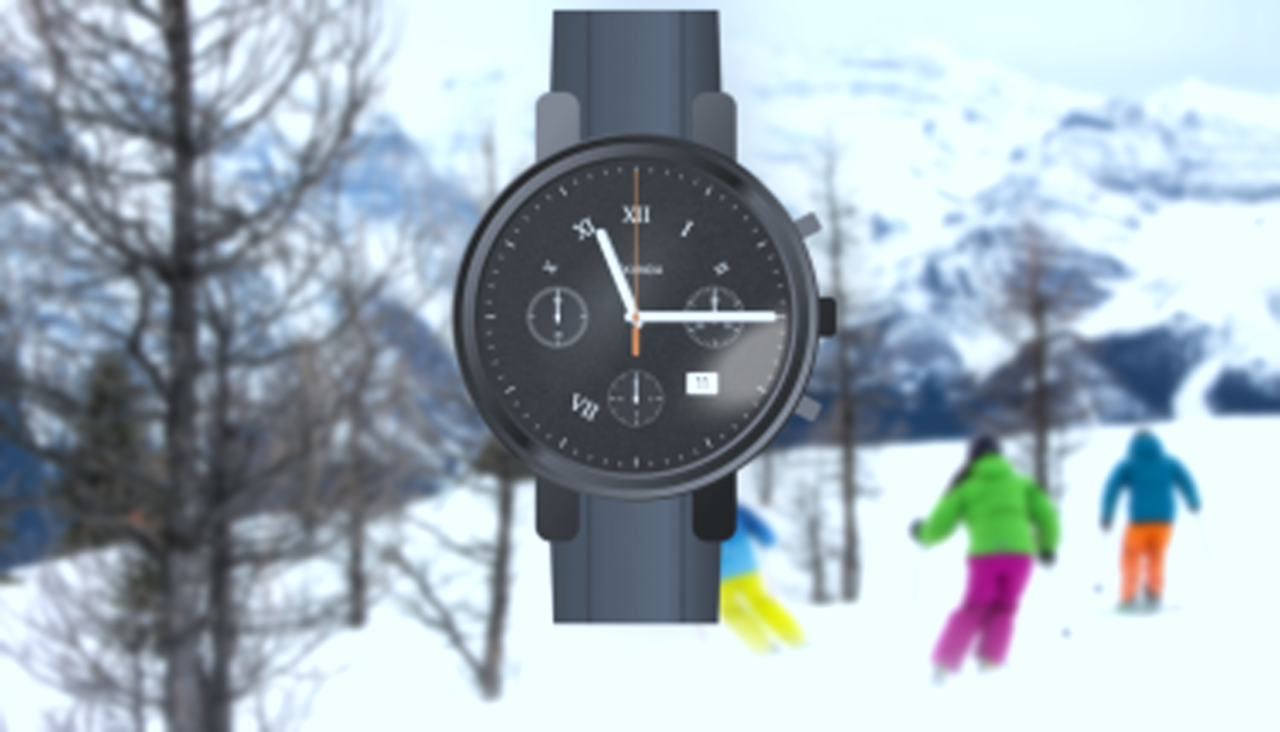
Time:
11h15
